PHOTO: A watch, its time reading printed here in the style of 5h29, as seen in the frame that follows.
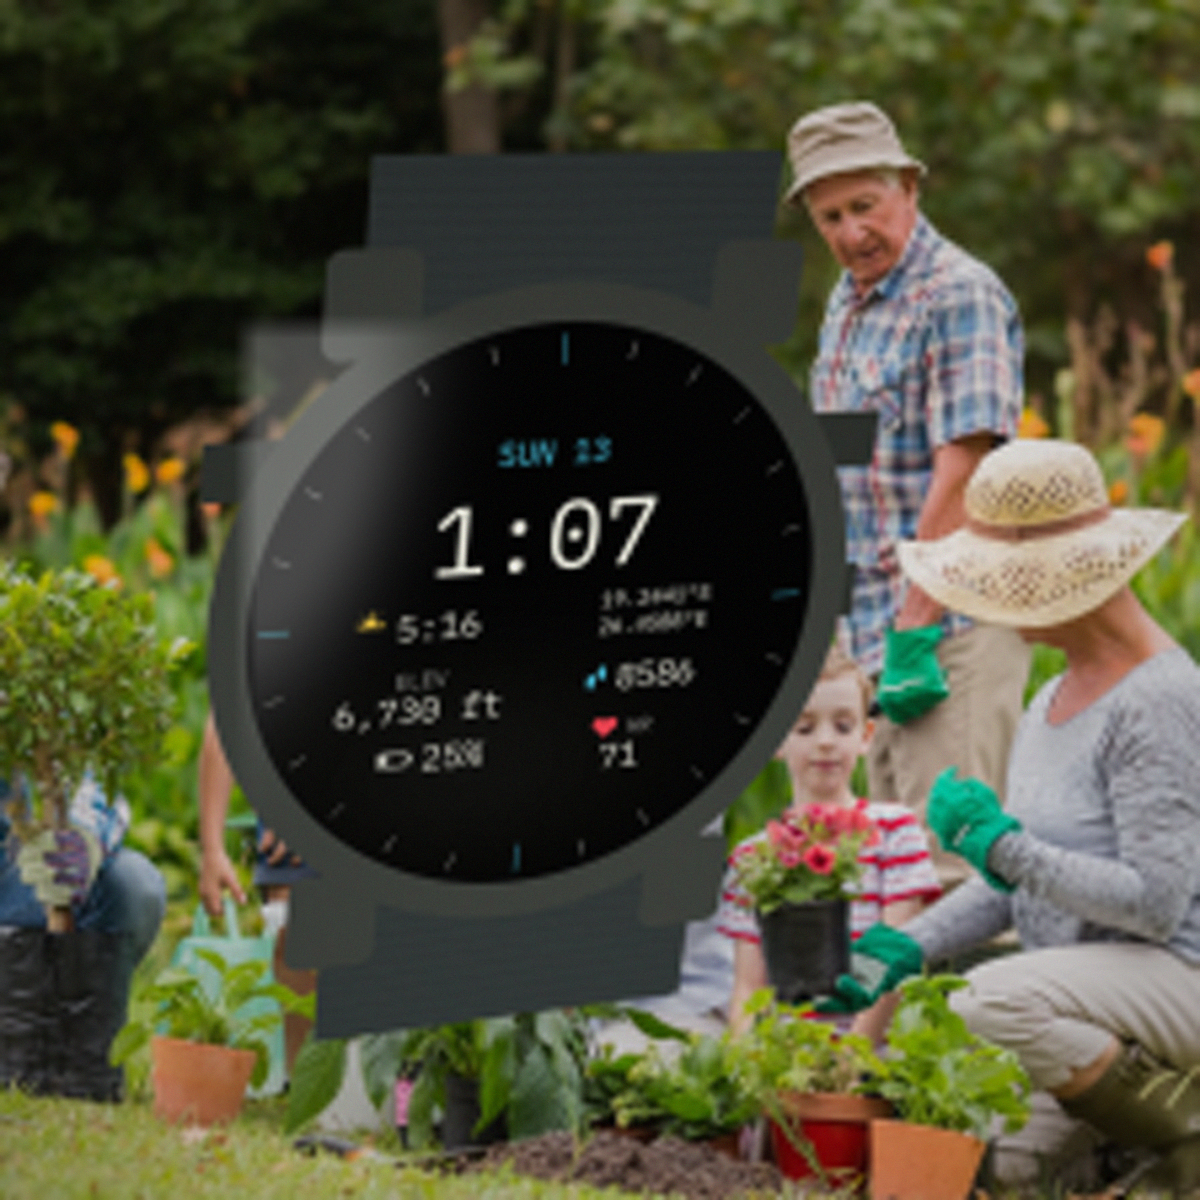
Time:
1h07
